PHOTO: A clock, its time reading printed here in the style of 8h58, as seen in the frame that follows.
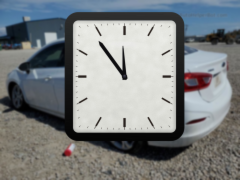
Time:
11h54
